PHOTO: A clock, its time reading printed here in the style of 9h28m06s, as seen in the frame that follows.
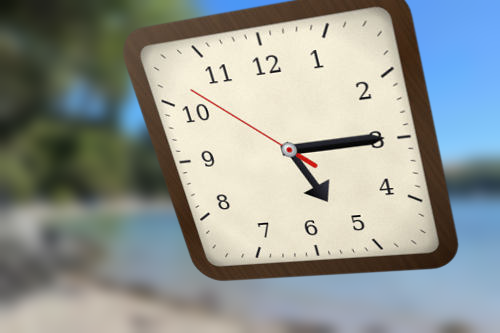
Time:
5h14m52s
